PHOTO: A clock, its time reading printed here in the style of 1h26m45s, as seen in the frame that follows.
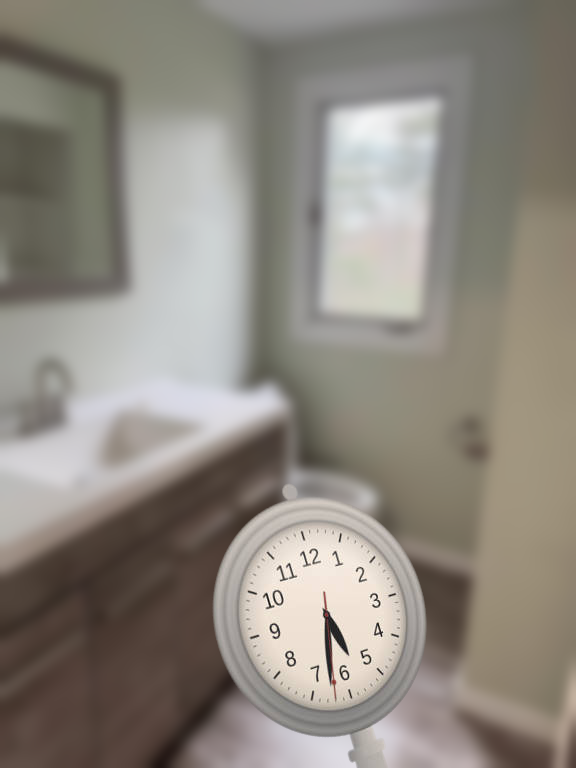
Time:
5h32m32s
